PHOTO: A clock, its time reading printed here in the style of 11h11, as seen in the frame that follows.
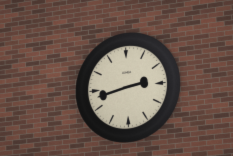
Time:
2h43
